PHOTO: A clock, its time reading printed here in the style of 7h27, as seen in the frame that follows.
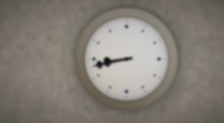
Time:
8h43
